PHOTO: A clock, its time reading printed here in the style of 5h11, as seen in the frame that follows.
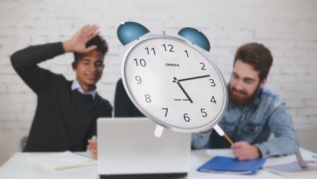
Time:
5h13
